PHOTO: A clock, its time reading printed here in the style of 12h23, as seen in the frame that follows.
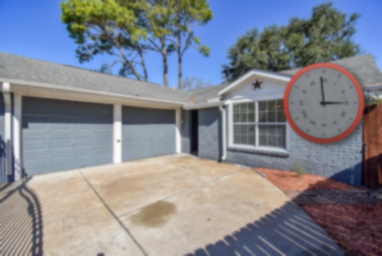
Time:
2h59
